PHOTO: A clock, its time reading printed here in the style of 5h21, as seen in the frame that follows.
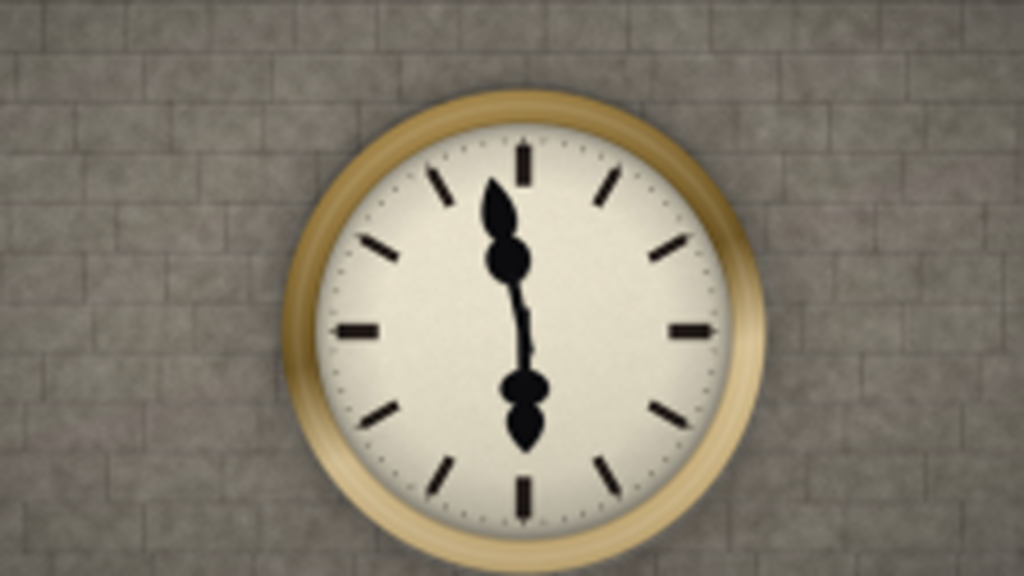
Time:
5h58
